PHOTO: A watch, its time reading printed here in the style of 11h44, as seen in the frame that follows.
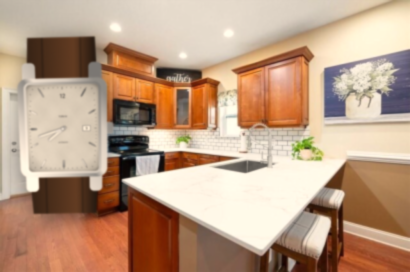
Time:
7h42
